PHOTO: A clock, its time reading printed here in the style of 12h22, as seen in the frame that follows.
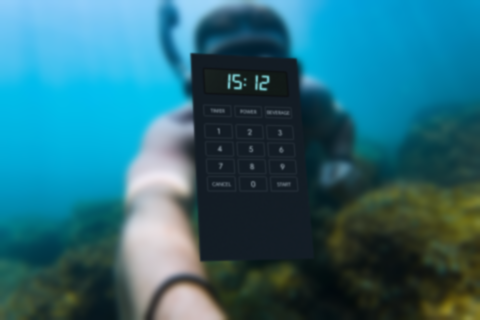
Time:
15h12
